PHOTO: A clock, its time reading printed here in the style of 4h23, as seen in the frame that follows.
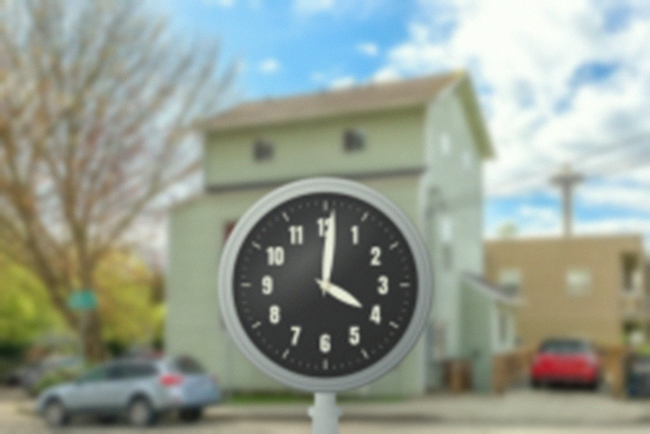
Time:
4h01
